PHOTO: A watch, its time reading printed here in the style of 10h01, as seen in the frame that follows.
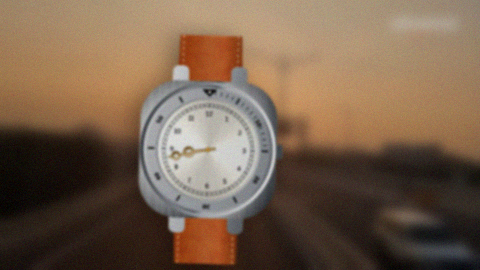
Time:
8h43
